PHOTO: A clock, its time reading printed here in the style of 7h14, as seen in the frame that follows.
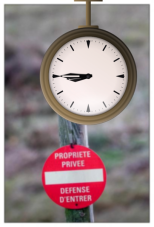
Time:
8h45
